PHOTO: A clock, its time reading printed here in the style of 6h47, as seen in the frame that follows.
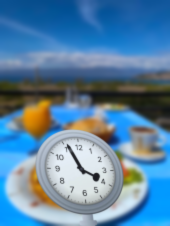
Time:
3h56
